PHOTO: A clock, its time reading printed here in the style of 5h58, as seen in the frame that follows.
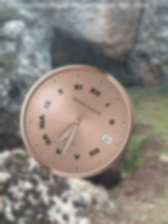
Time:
6h29
